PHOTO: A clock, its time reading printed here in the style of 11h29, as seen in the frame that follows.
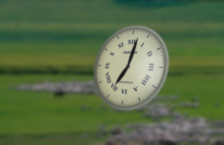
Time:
7h02
